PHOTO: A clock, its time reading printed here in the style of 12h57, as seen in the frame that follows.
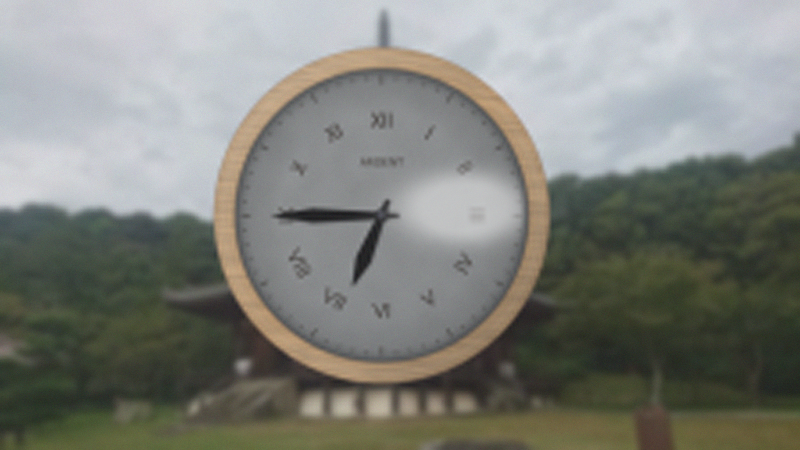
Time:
6h45
